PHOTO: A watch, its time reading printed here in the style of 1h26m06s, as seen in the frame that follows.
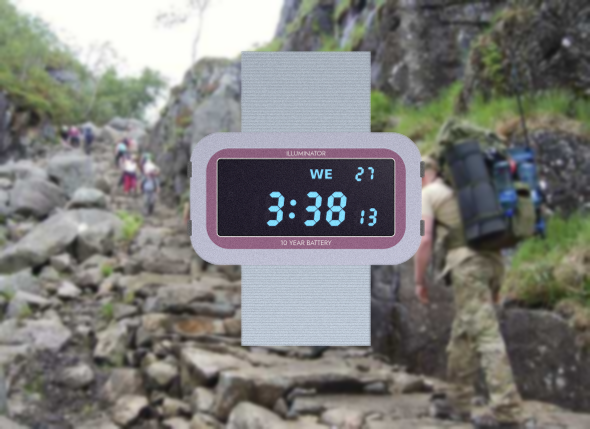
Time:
3h38m13s
